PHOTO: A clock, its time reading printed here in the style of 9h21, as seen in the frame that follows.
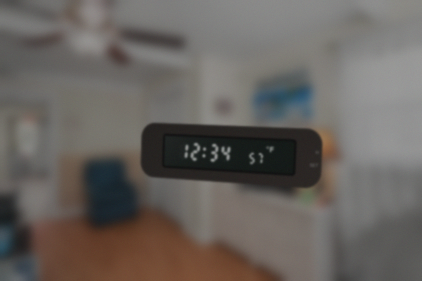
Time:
12h34
